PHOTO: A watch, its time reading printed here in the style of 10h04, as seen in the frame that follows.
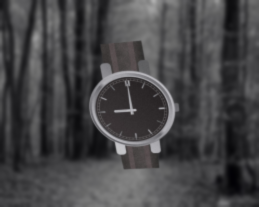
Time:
9h00
